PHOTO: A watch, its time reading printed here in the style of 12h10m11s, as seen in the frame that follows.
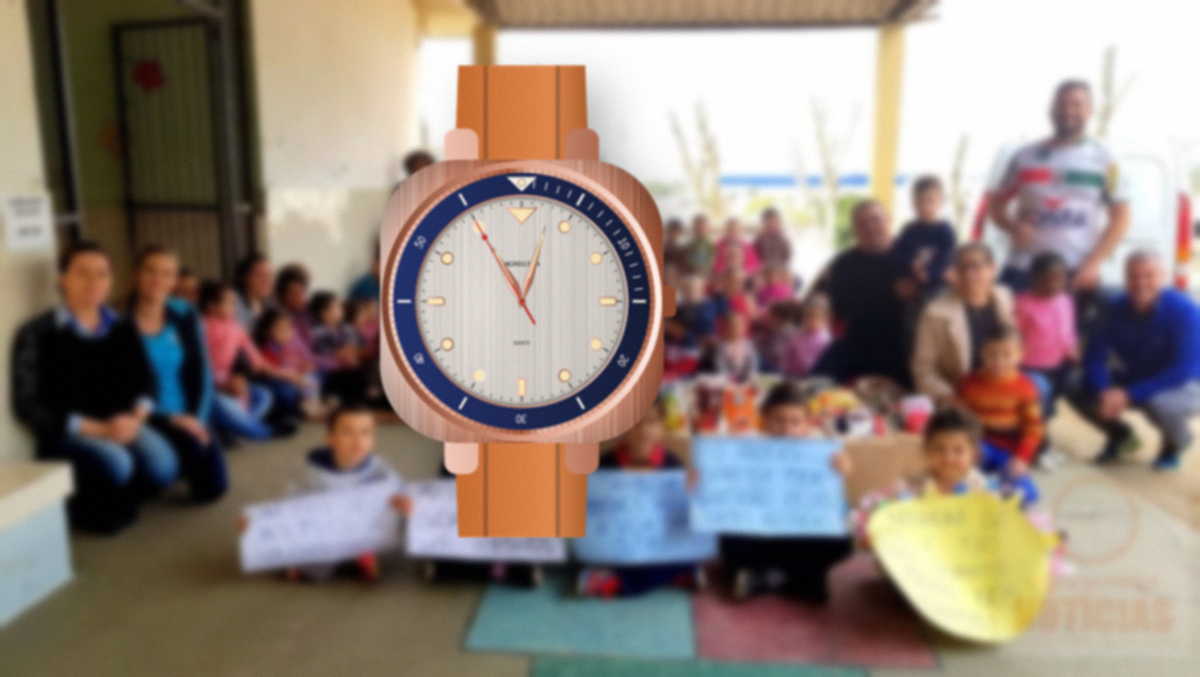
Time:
11h02m55s
